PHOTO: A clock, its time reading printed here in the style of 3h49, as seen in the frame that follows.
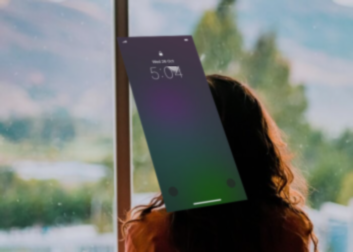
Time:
5h04
